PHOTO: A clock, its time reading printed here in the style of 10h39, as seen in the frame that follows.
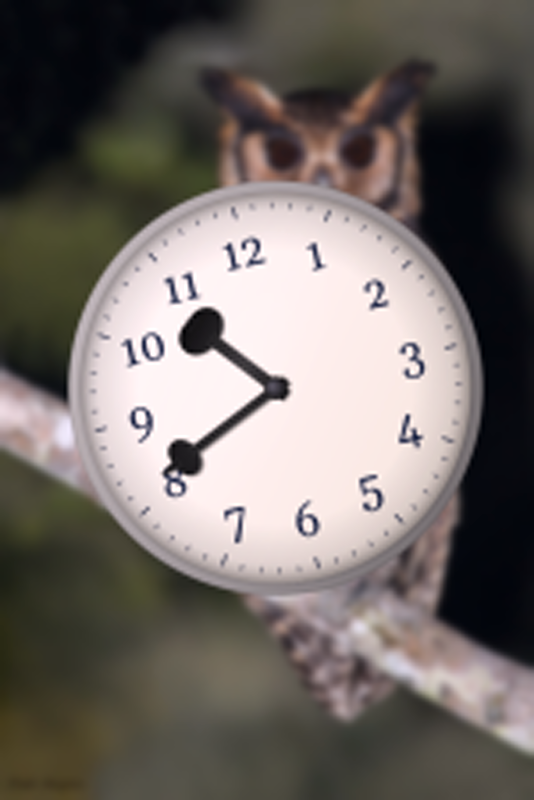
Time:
10h41
